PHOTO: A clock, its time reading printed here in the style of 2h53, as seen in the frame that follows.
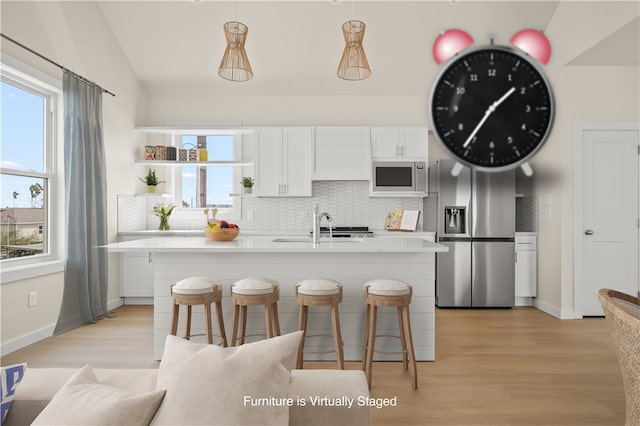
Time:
1h36
